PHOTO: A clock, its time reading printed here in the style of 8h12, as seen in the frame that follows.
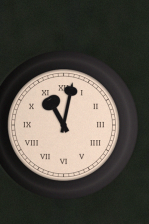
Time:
11h02
